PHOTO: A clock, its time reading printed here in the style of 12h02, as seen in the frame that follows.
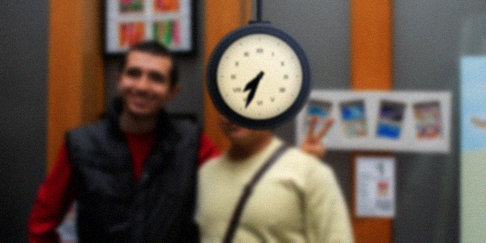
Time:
7h34
